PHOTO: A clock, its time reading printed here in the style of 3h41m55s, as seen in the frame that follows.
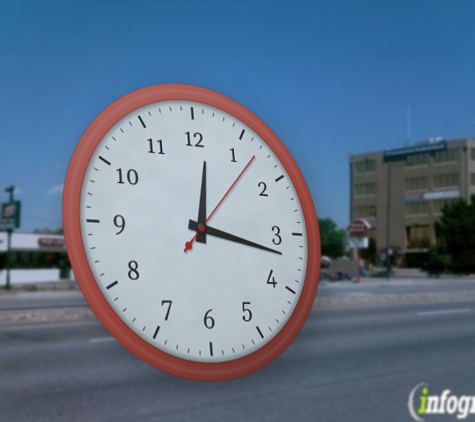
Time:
12h17m07s
